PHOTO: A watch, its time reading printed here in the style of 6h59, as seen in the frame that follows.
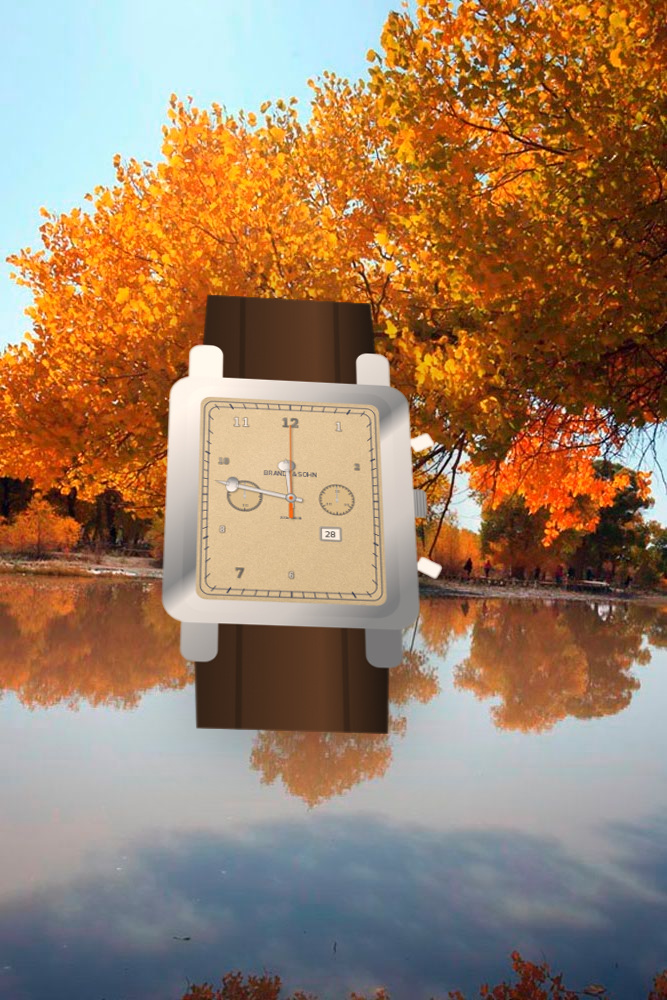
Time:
11h47
